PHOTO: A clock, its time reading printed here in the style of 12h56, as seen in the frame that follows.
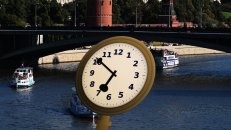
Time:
6h51
